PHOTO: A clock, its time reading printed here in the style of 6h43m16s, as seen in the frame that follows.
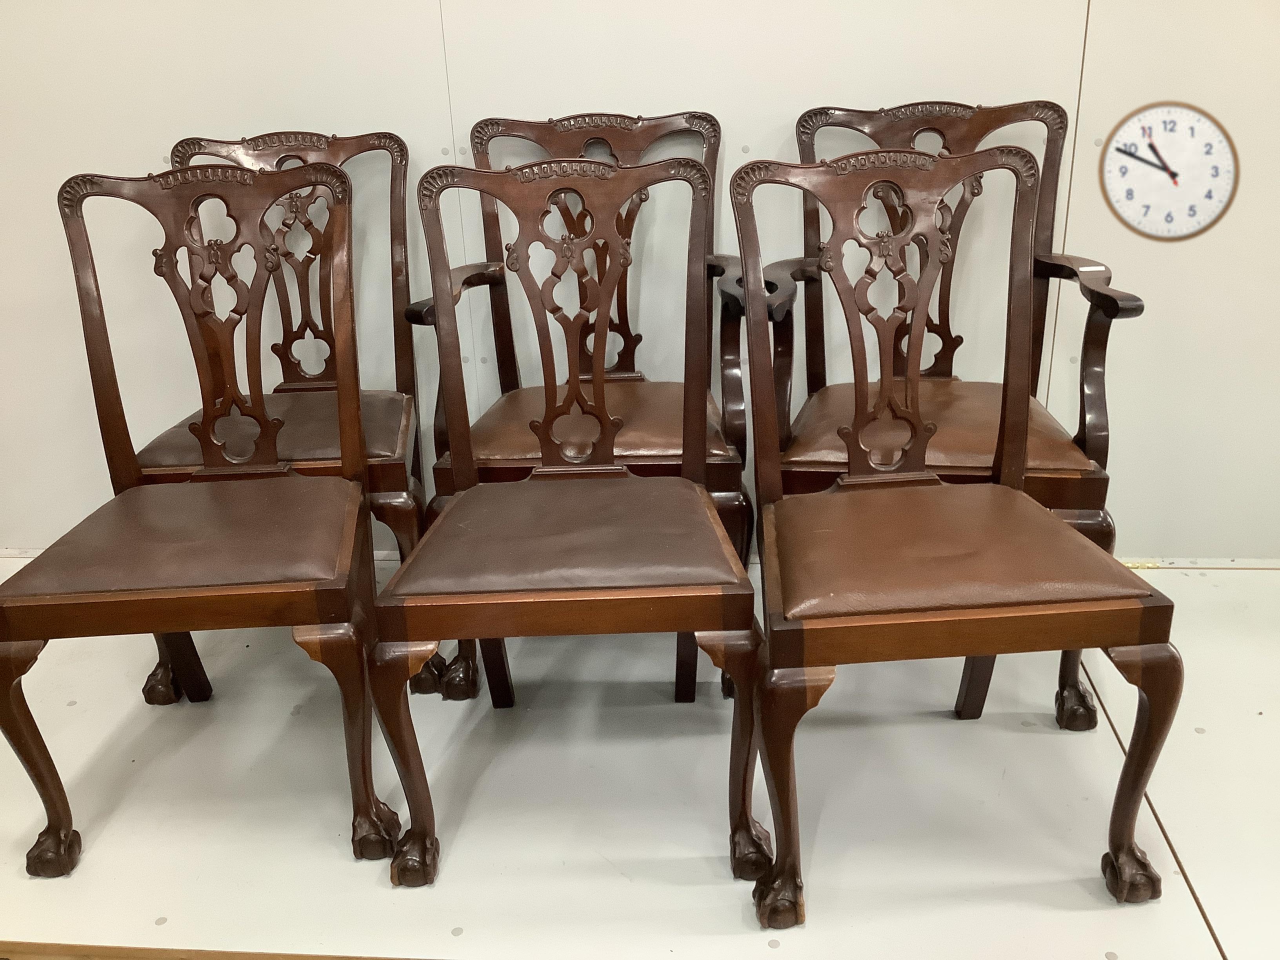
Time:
10h48m55s
